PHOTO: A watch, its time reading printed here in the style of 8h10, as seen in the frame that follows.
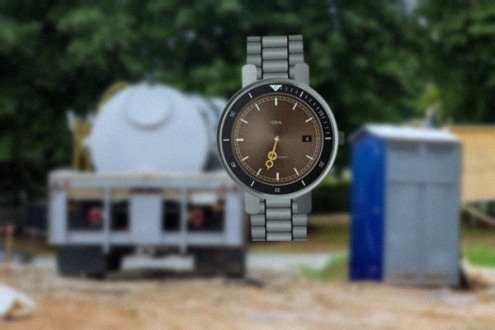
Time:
6h33
